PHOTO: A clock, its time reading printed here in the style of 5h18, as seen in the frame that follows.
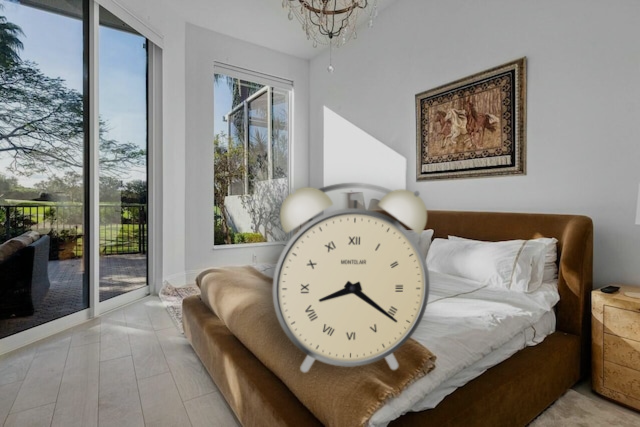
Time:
8h21
